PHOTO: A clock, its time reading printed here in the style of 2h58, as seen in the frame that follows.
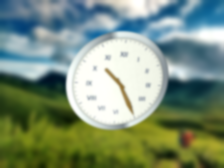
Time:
10h25
